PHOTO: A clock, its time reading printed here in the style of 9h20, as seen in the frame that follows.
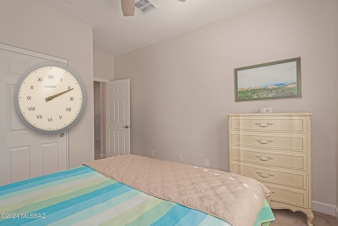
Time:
2h11
